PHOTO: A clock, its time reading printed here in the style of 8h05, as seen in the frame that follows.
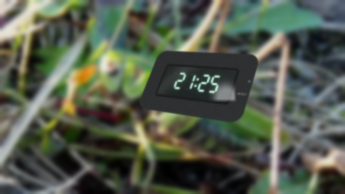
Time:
21h25
